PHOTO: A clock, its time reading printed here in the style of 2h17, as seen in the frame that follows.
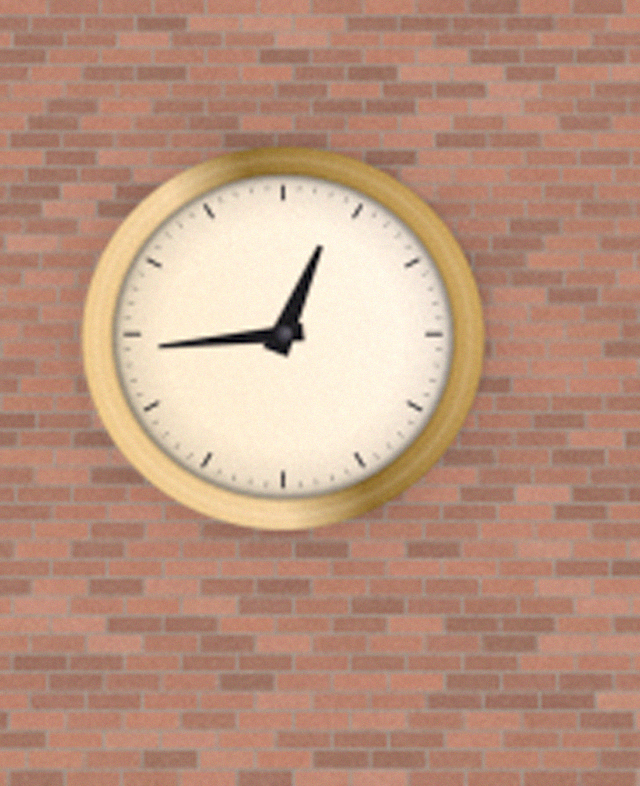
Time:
12h44
